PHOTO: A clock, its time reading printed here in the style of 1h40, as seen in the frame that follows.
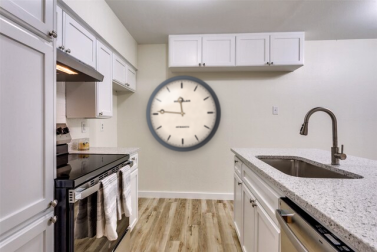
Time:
11h46
